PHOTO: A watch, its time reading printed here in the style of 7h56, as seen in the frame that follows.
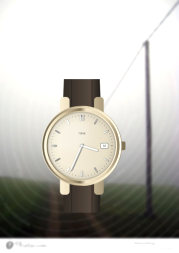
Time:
3h34
